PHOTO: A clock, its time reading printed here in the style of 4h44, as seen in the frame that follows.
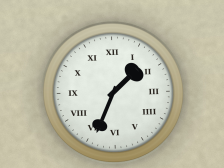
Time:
1h34
